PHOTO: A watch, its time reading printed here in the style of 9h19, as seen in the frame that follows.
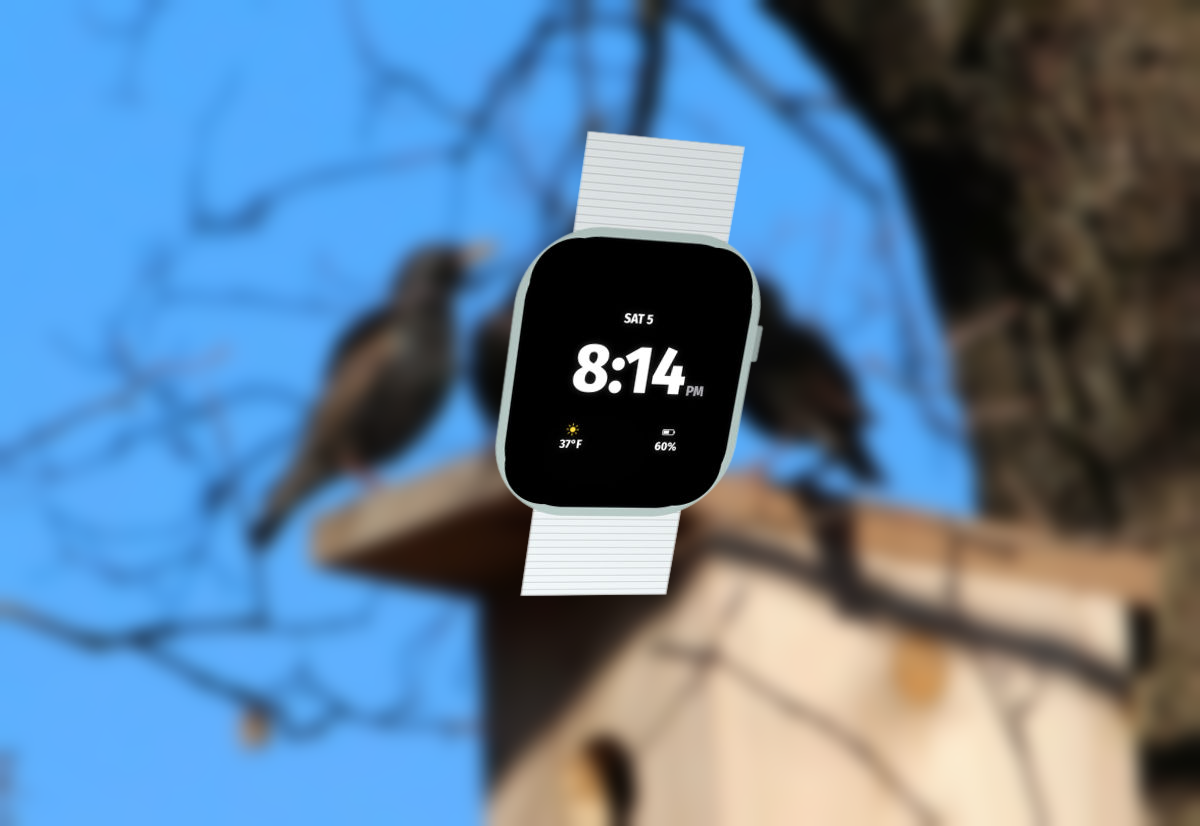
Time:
8h14
